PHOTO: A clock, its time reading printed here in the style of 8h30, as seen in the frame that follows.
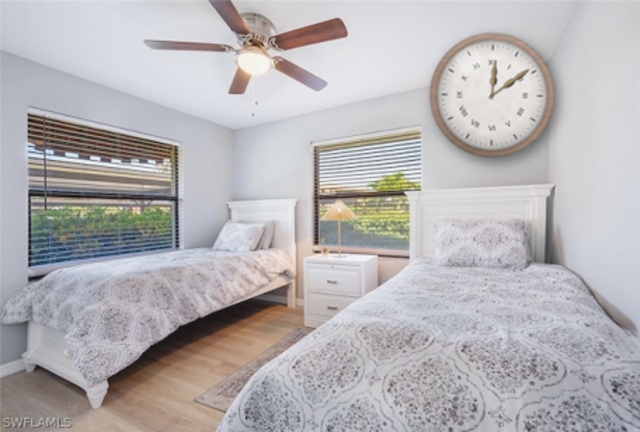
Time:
12h09
